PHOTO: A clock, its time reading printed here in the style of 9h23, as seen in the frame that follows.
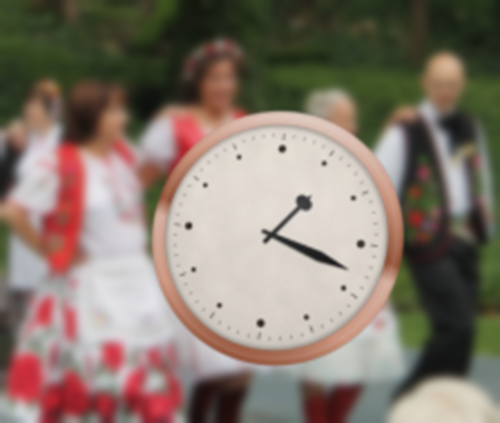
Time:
1h18
